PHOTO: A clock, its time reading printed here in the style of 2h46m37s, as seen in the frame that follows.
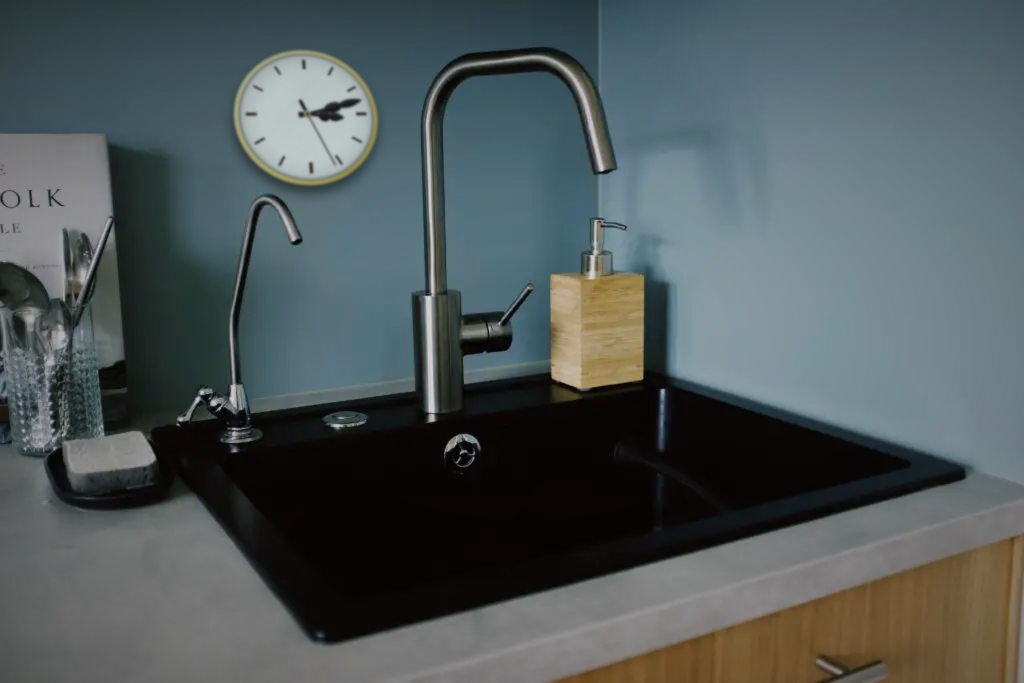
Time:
3h12m26s
